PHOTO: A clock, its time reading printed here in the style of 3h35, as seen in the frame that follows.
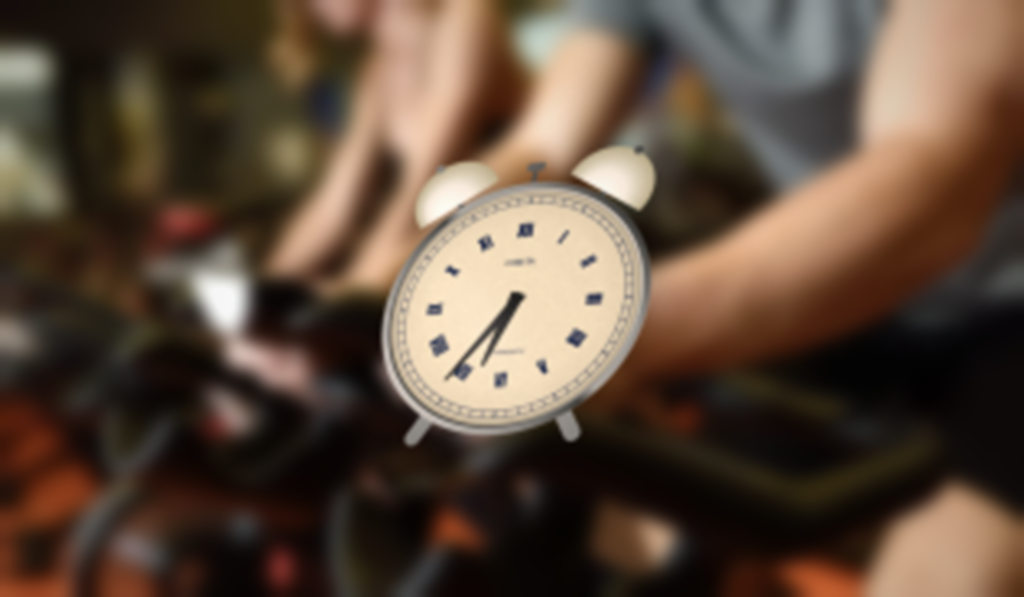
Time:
6h36
